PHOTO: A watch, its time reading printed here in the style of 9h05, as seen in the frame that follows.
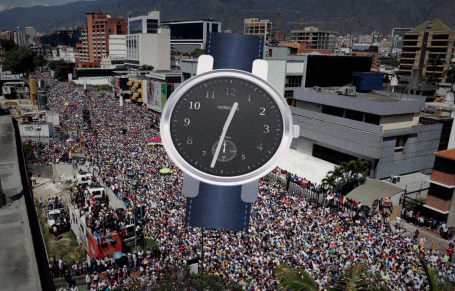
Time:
12h32
